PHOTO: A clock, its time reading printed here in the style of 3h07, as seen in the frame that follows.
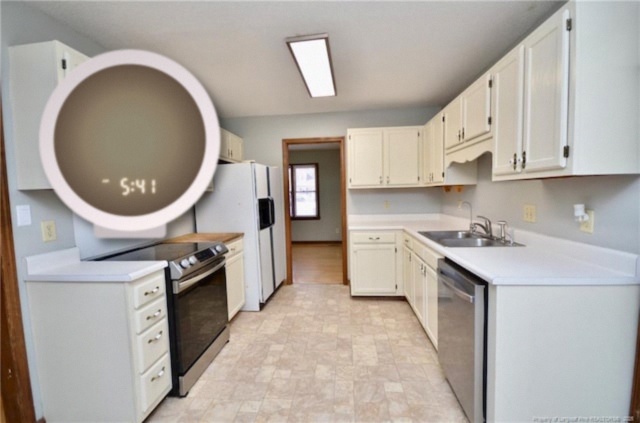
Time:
5h41
